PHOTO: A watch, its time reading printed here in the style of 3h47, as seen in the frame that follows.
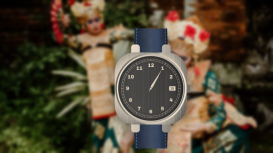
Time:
1h05
